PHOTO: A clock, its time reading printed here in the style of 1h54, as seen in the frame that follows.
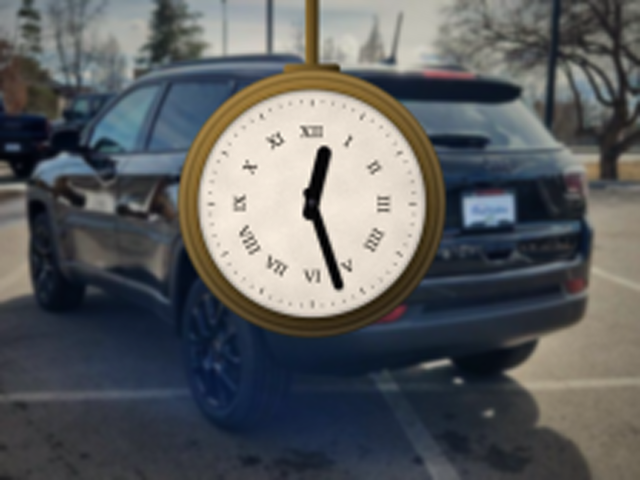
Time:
12h27
